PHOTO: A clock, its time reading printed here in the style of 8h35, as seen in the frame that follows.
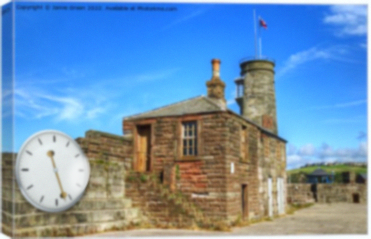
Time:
11h27
